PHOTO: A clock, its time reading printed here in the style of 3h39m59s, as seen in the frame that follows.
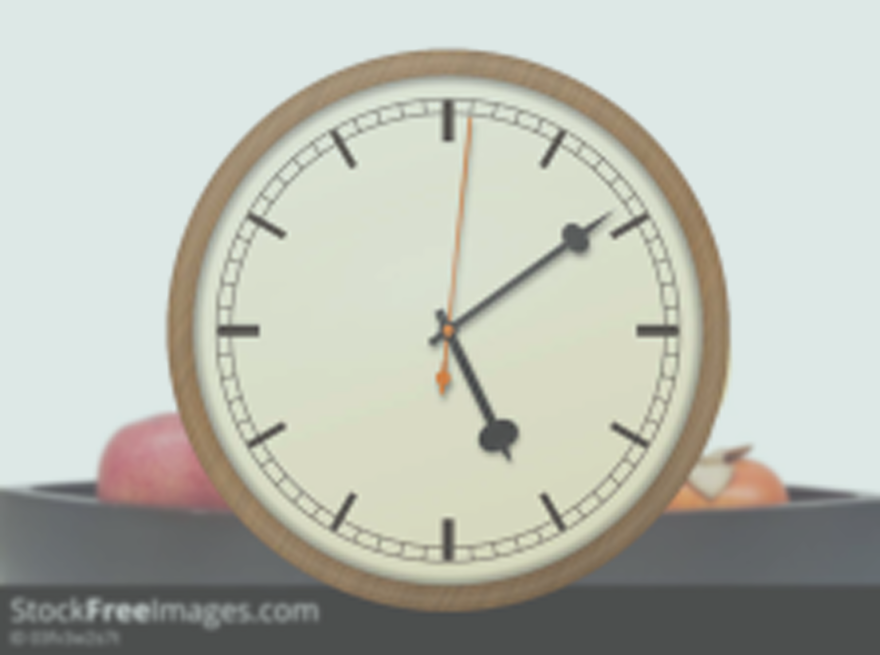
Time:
5h09m01s
